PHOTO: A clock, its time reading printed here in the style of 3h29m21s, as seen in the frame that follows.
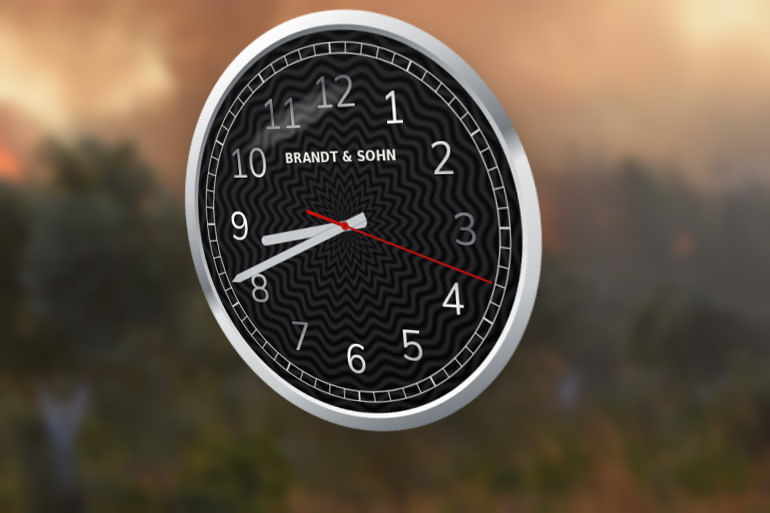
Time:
8h41m18s
